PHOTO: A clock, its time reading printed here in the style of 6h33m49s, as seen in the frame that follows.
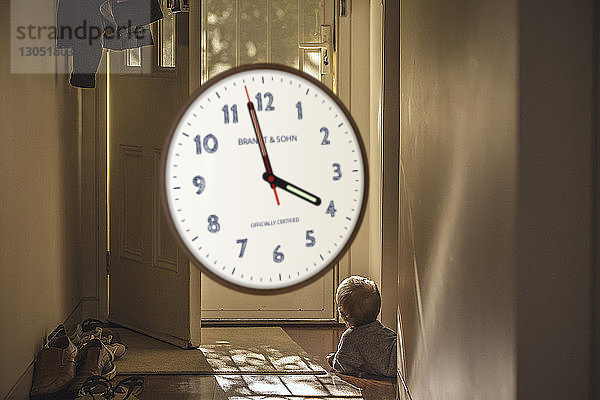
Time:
3h57m58s
